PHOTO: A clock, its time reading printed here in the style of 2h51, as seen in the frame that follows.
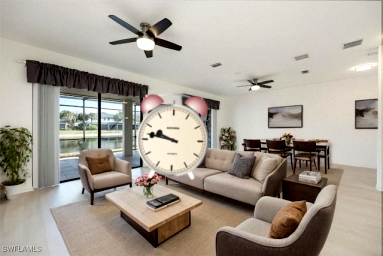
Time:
9h47
